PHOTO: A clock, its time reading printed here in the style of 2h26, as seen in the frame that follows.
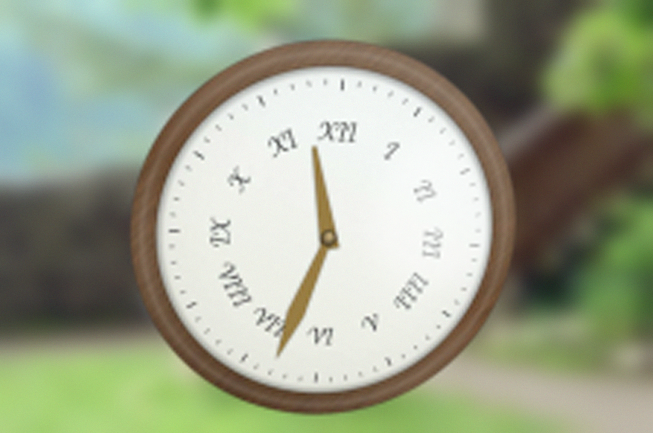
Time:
11h33
